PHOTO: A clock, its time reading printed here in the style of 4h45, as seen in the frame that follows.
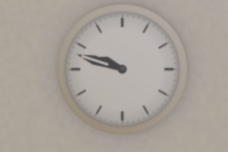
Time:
9h48
